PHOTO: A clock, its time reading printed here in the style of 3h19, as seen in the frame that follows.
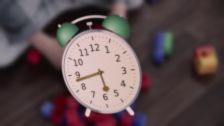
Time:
5h43
